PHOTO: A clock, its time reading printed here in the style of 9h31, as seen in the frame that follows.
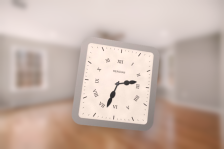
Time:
2h33
